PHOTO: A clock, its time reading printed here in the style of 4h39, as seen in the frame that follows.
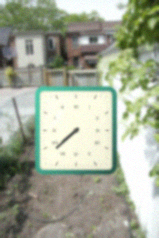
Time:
7h38
